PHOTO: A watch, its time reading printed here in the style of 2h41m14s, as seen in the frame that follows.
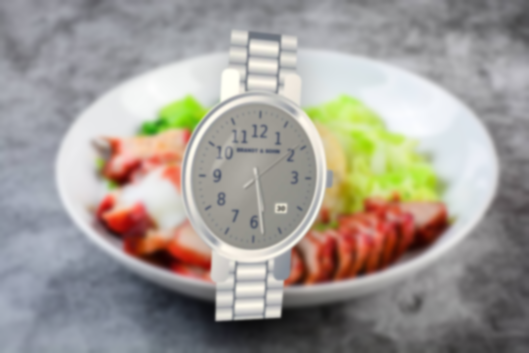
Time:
5h28m09s
